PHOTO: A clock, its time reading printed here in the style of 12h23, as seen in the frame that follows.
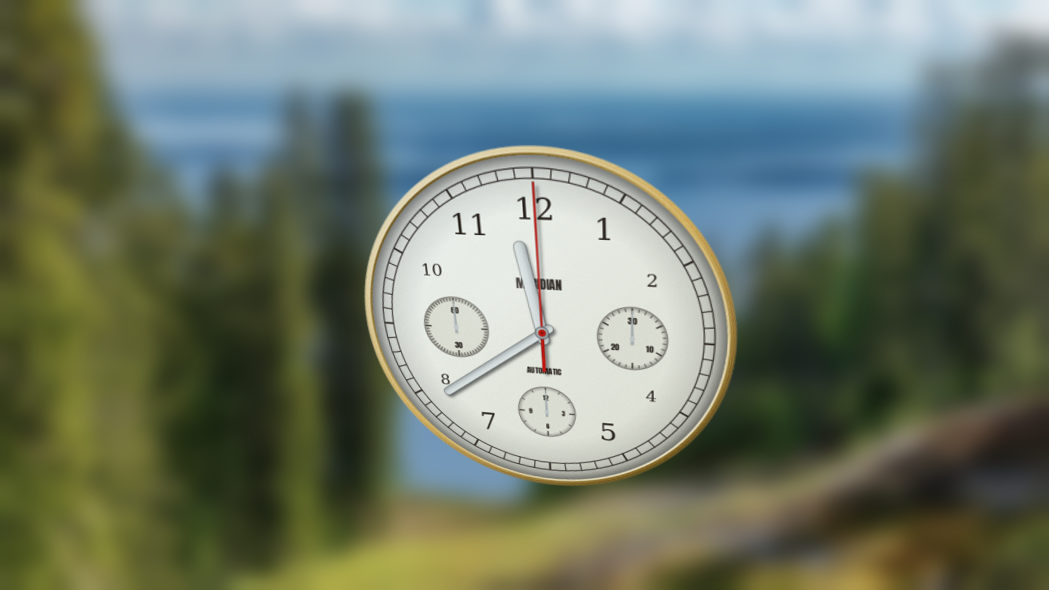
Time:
11h39
